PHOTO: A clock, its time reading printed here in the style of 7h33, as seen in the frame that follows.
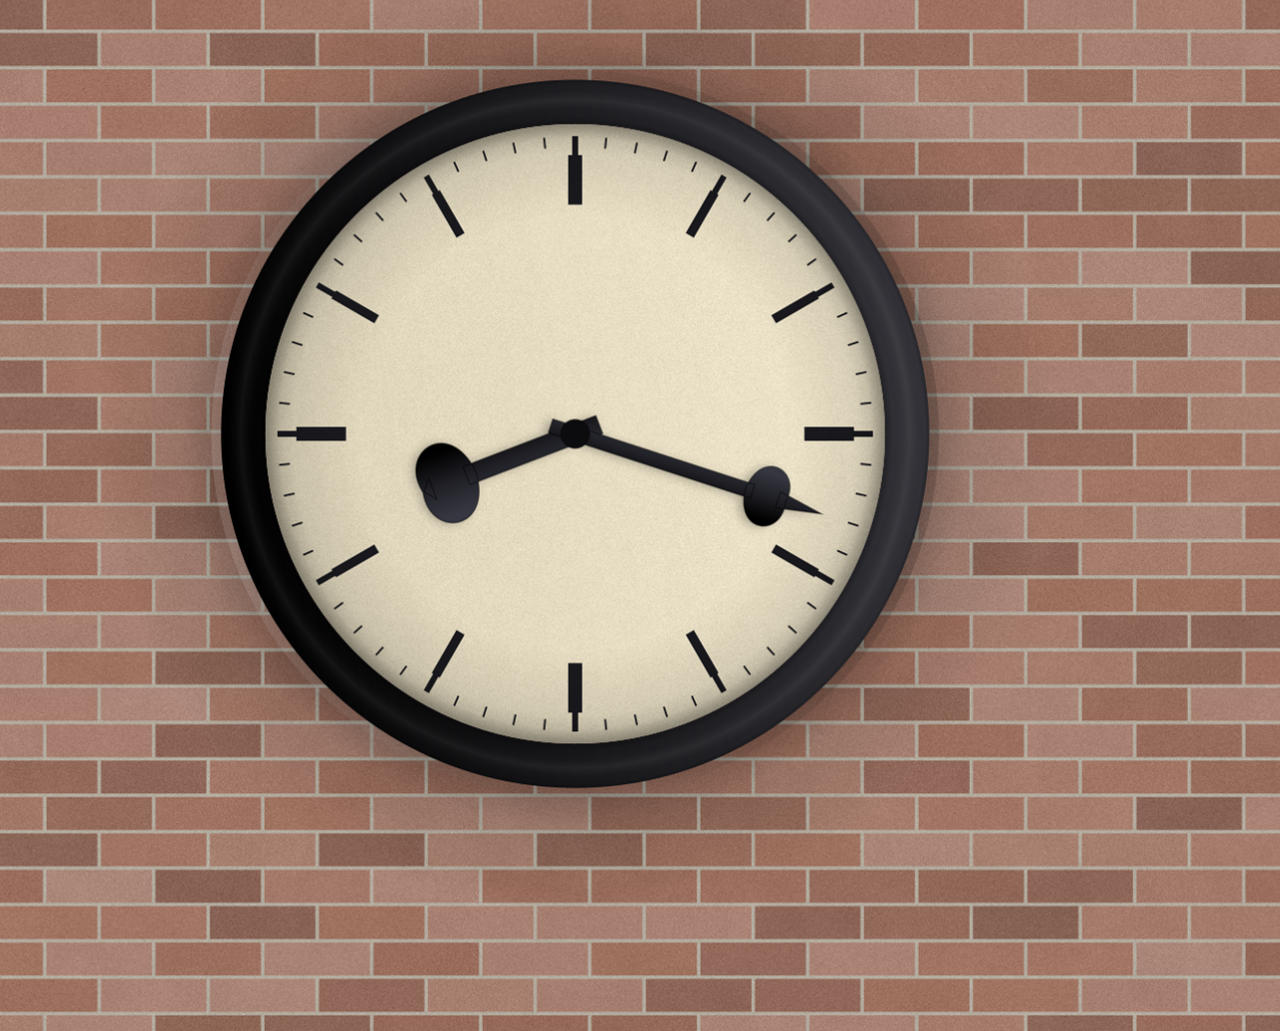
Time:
8h18
